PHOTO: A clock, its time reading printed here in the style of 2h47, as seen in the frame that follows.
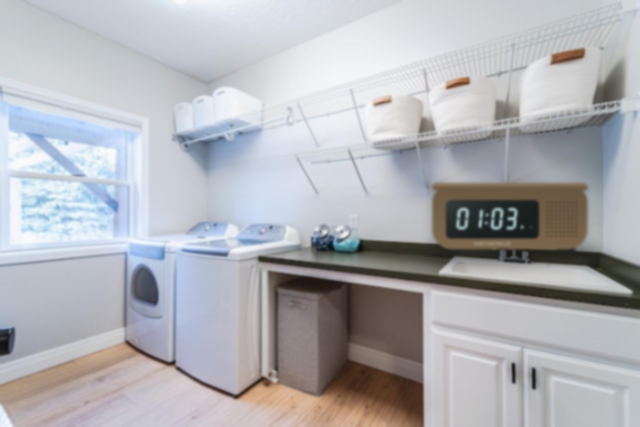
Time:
1h03
